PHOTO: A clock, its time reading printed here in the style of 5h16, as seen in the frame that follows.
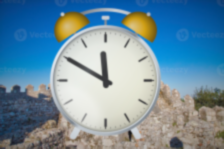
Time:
11h50
